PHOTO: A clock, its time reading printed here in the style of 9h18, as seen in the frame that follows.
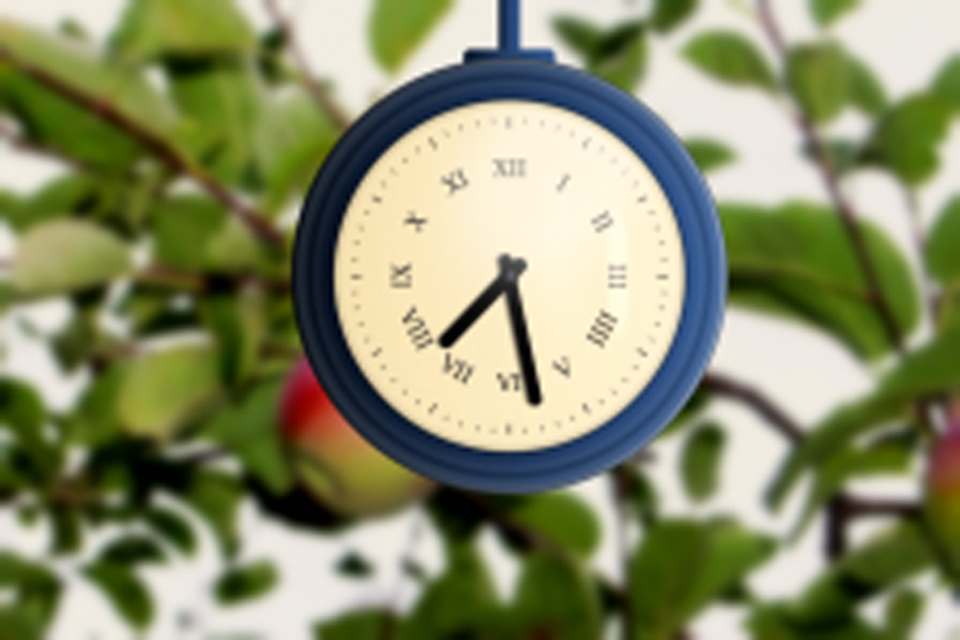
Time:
7h28
